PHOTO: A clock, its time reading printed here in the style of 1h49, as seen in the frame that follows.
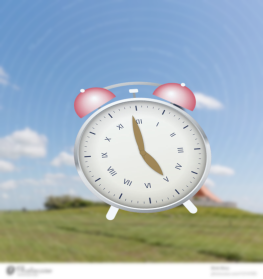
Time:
4h59
